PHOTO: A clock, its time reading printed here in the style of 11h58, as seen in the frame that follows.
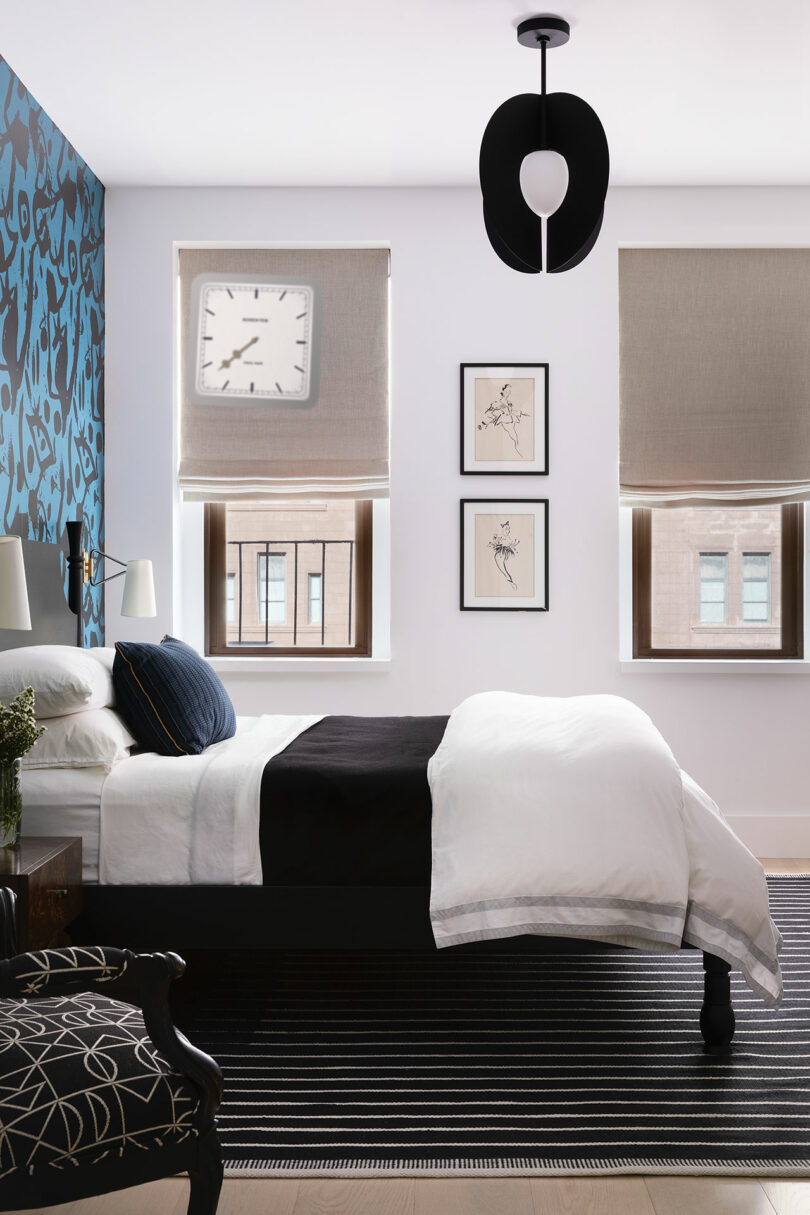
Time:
7h38
